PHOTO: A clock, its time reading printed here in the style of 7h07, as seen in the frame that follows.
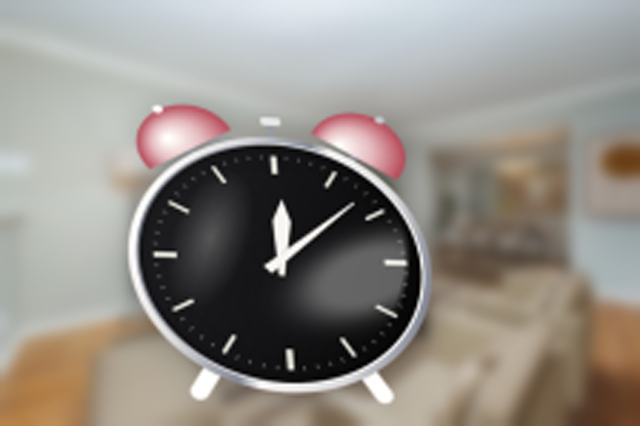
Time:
12h08
